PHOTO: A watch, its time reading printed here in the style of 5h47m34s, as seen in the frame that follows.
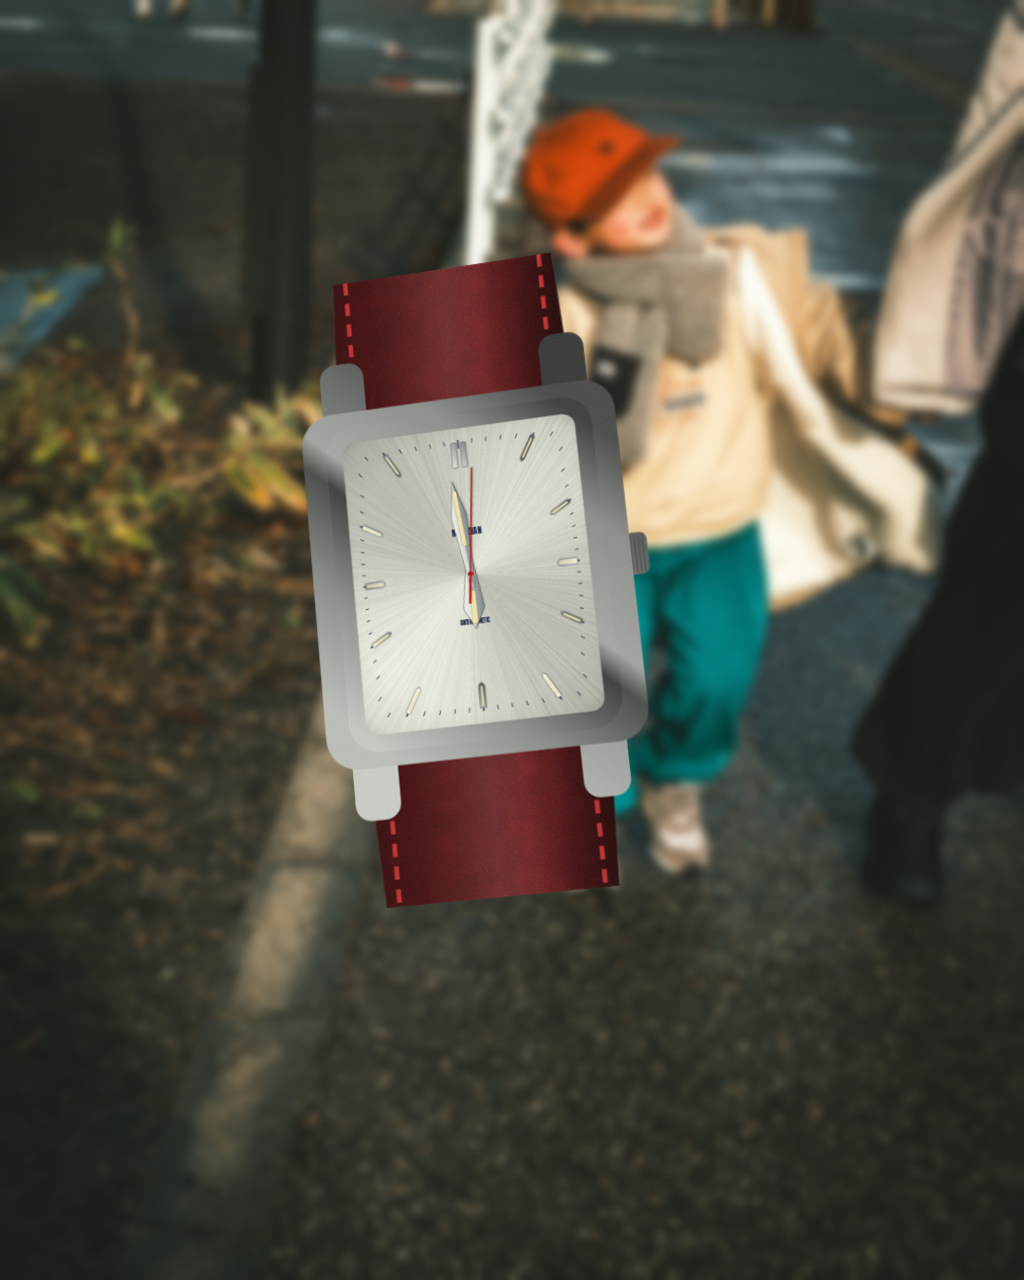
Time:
5h59m01s
